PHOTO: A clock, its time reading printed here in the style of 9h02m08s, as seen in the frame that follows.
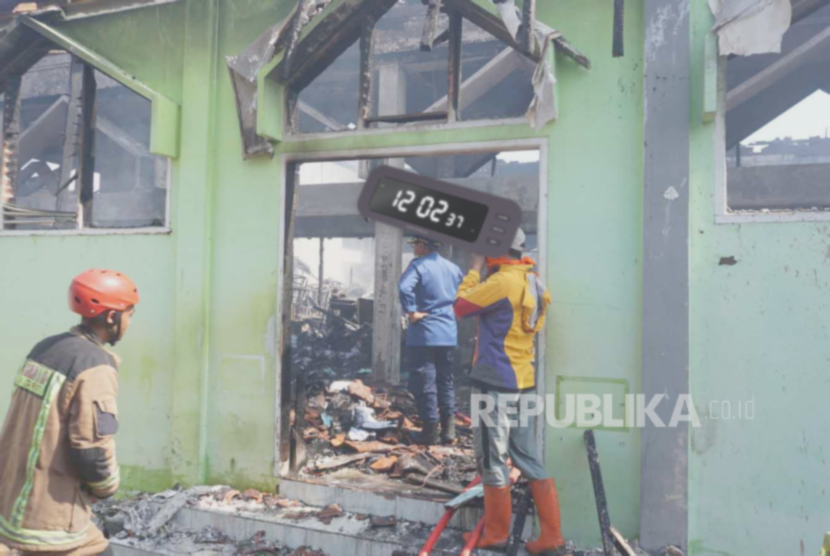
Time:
12h02m37s
